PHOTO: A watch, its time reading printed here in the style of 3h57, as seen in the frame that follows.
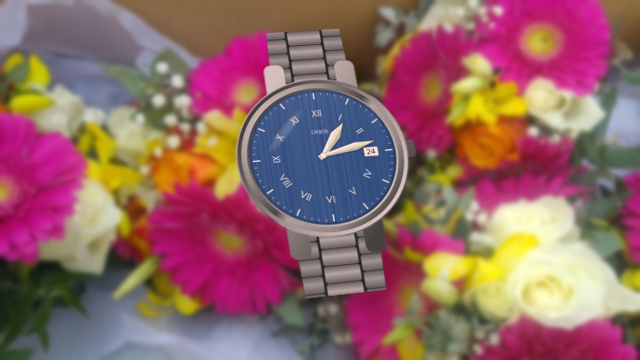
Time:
1h13
